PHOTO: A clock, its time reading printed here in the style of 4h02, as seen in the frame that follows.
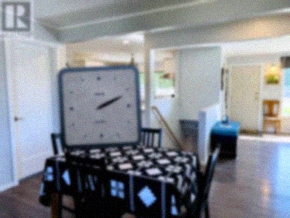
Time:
2h11
